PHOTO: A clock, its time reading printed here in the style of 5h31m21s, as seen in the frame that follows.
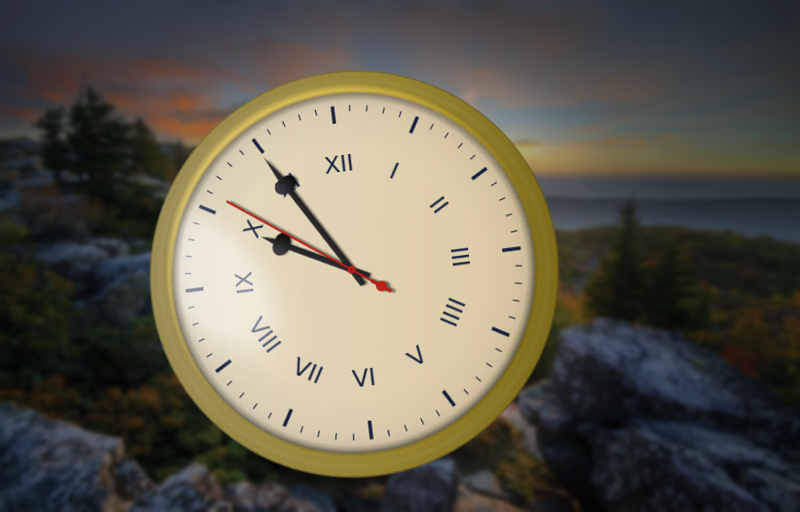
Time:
9h54m51s
